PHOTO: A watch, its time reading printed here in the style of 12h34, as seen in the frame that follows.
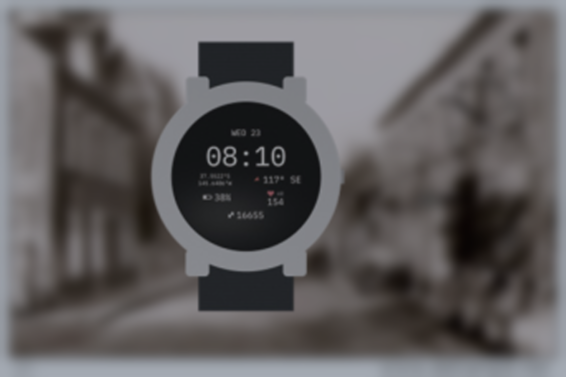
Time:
8h10
